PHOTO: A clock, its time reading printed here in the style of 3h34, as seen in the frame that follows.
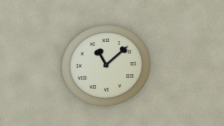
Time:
11h08
